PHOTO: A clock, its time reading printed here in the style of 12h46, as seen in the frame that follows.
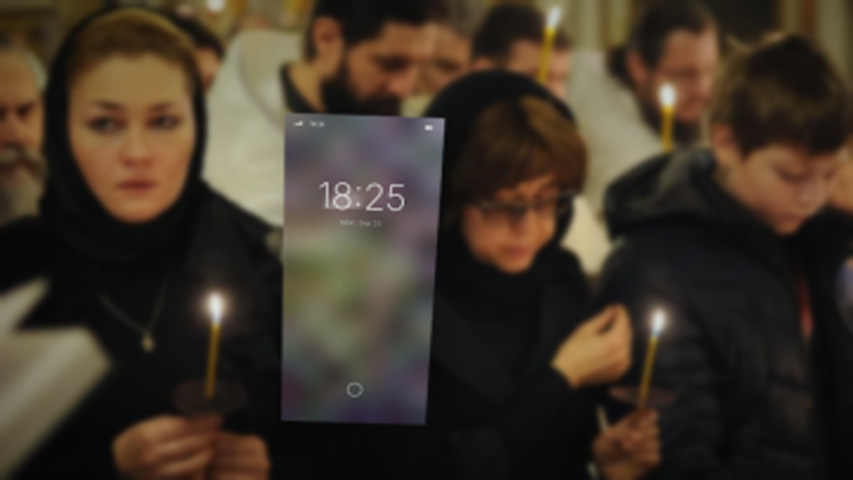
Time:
18h25
